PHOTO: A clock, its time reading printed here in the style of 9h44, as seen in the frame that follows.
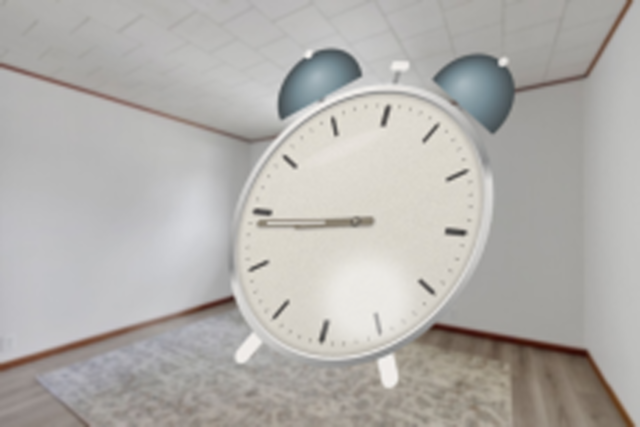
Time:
8h44
